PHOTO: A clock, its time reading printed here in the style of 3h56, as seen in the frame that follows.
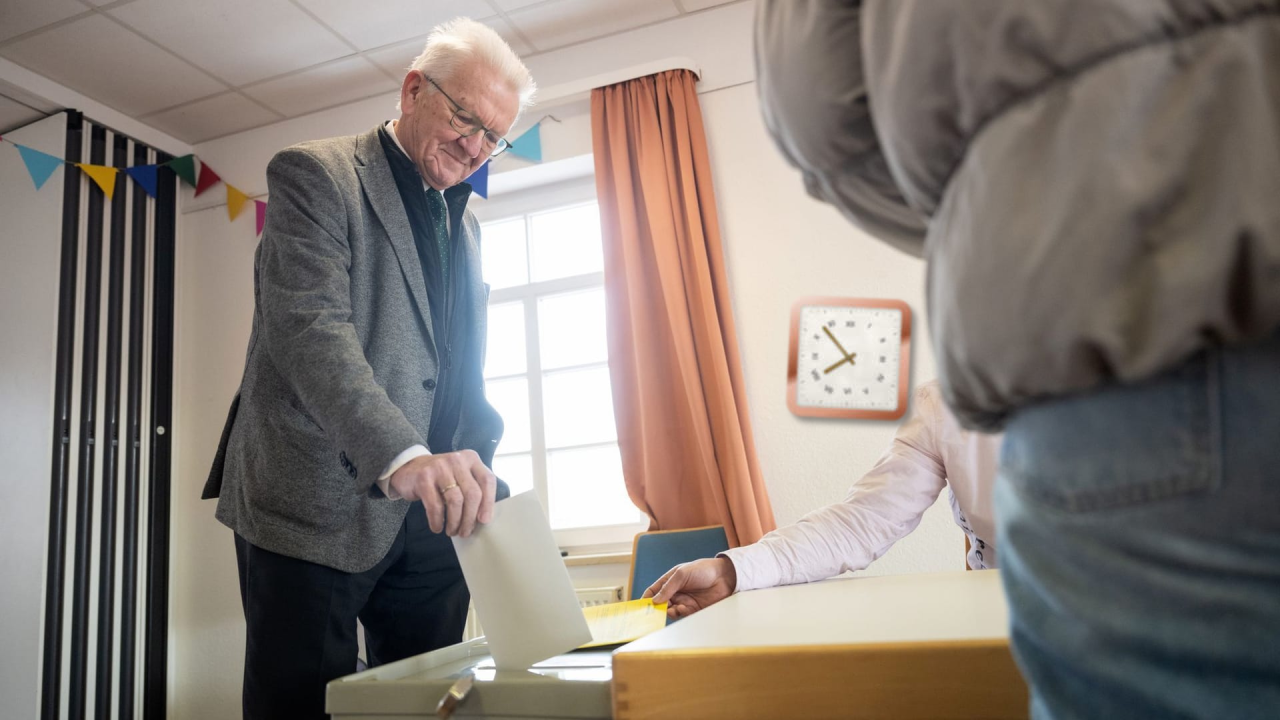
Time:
7h53
